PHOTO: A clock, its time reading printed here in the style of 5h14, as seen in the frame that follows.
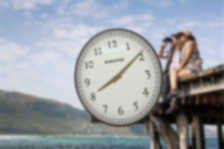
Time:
8h09
